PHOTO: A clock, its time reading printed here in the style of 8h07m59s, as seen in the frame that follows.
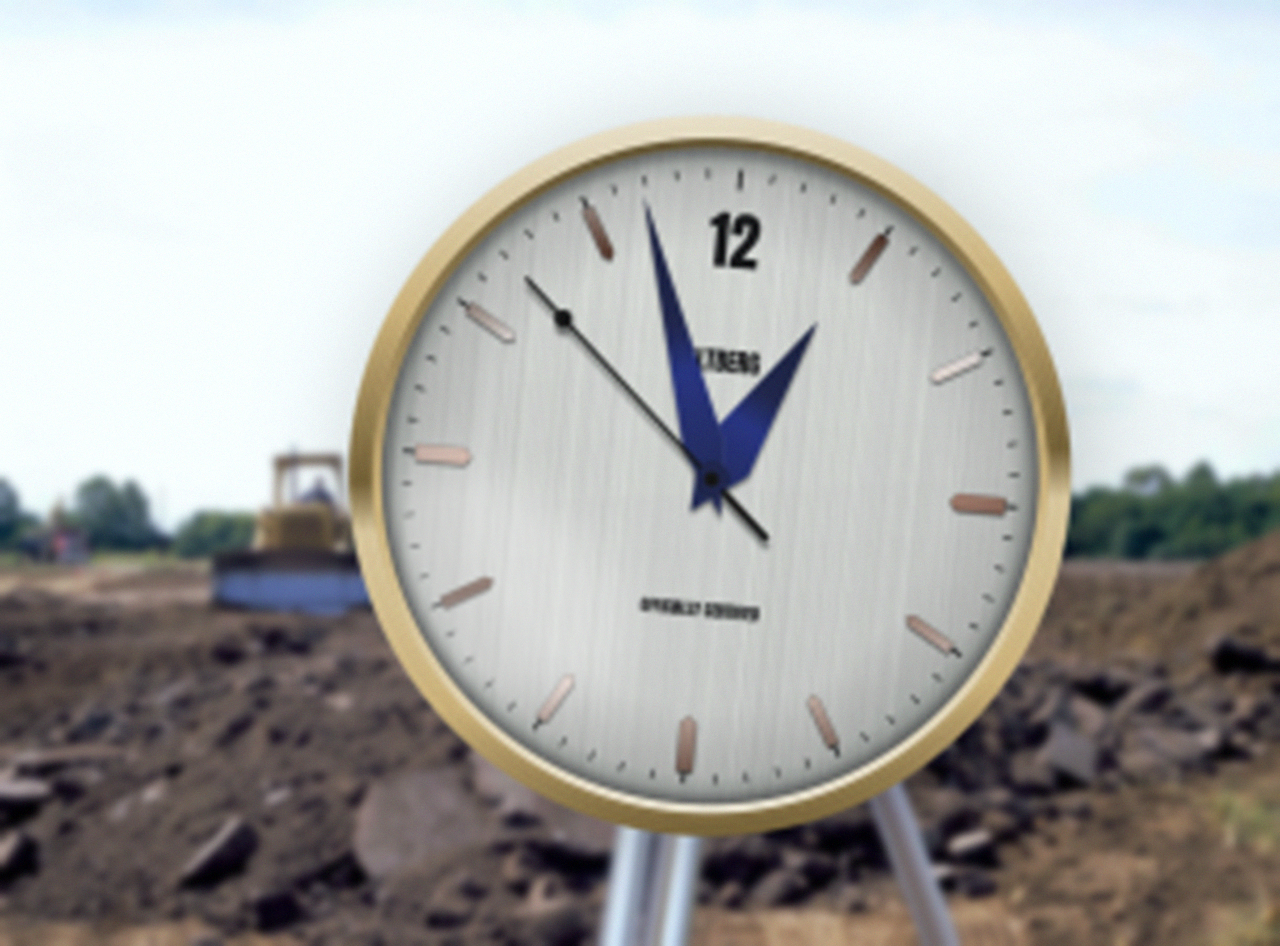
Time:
12h56m52s
